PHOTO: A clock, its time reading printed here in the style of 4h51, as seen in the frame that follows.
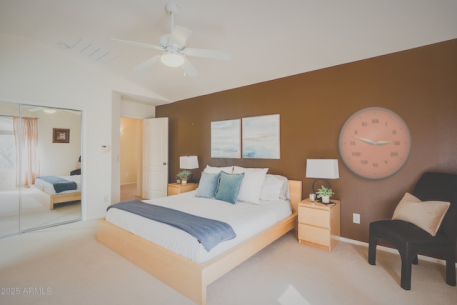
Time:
2h48
